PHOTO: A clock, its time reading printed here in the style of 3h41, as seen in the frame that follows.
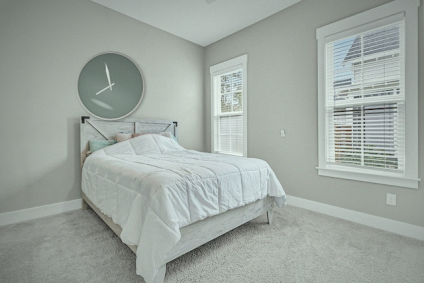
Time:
7h58
